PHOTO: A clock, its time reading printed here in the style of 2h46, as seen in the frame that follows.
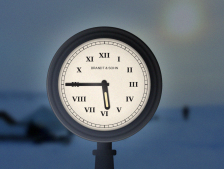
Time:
5h45
